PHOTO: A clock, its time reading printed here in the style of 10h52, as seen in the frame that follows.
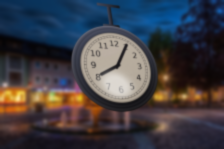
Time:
8h05
